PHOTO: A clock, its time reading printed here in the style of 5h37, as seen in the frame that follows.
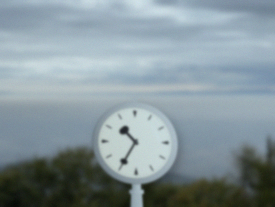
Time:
10h35
